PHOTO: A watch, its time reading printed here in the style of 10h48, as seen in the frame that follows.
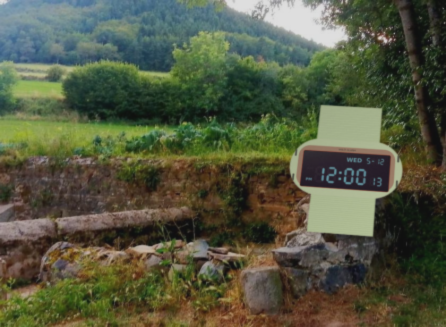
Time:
12h00
